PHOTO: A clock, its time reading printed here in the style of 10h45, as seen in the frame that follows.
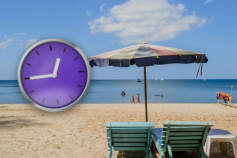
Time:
12h45
